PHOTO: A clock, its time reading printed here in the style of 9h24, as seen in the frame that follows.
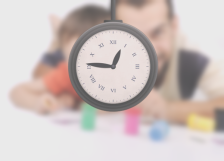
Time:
12h46
